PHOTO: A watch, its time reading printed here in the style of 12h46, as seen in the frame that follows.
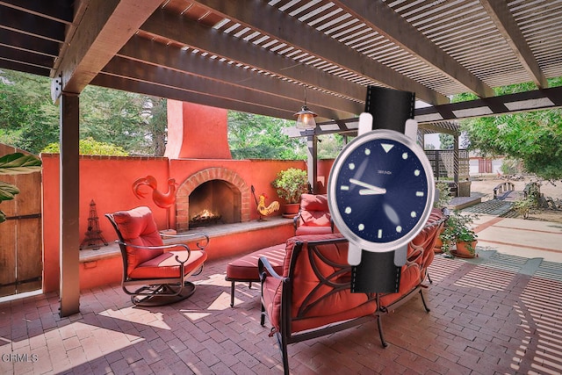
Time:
8h47
